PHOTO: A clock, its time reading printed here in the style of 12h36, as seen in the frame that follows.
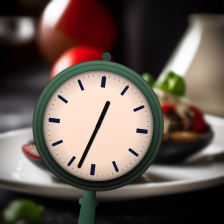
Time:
12h33
